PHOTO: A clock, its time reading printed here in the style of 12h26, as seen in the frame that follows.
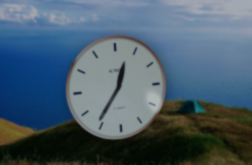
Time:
12h36
